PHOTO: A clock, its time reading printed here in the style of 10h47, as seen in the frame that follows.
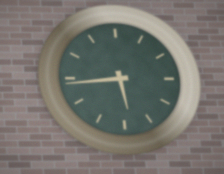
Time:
5h44
